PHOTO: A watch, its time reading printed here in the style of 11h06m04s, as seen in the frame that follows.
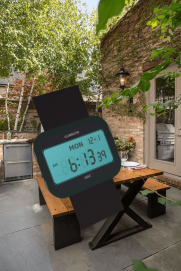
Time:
6h13m39s
